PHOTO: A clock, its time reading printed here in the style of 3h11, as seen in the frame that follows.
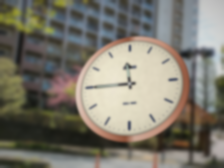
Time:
11h45
